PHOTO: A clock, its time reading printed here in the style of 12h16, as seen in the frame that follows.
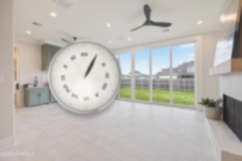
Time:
1h05
